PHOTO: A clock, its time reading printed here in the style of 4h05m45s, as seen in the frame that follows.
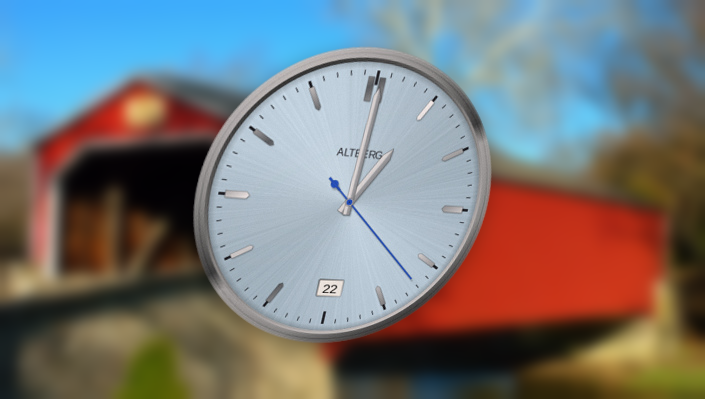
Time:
1h00m22s
